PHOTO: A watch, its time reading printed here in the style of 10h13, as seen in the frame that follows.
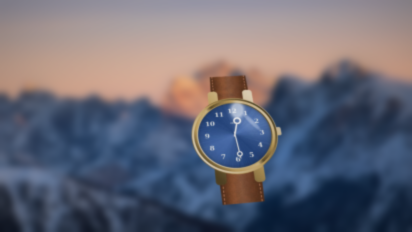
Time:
12h29
